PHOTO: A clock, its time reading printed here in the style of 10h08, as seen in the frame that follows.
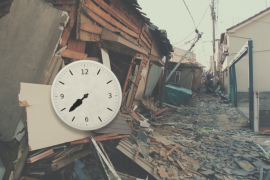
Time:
7h38
